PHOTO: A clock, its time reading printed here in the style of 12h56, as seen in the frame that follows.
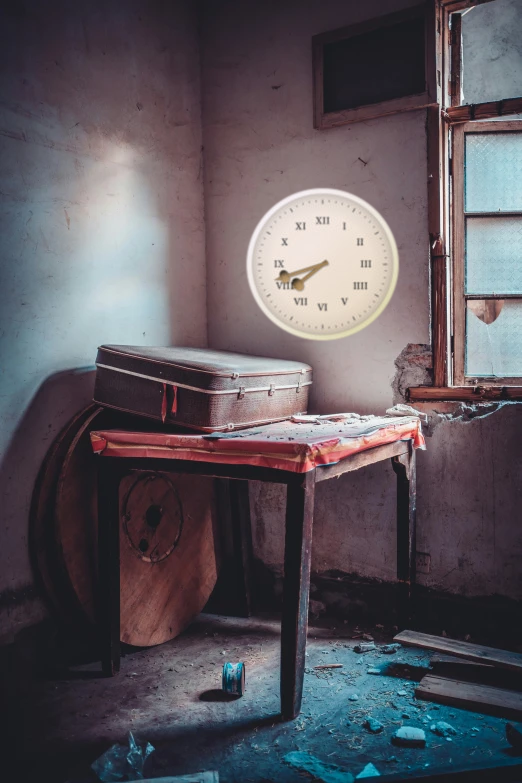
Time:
7h42
